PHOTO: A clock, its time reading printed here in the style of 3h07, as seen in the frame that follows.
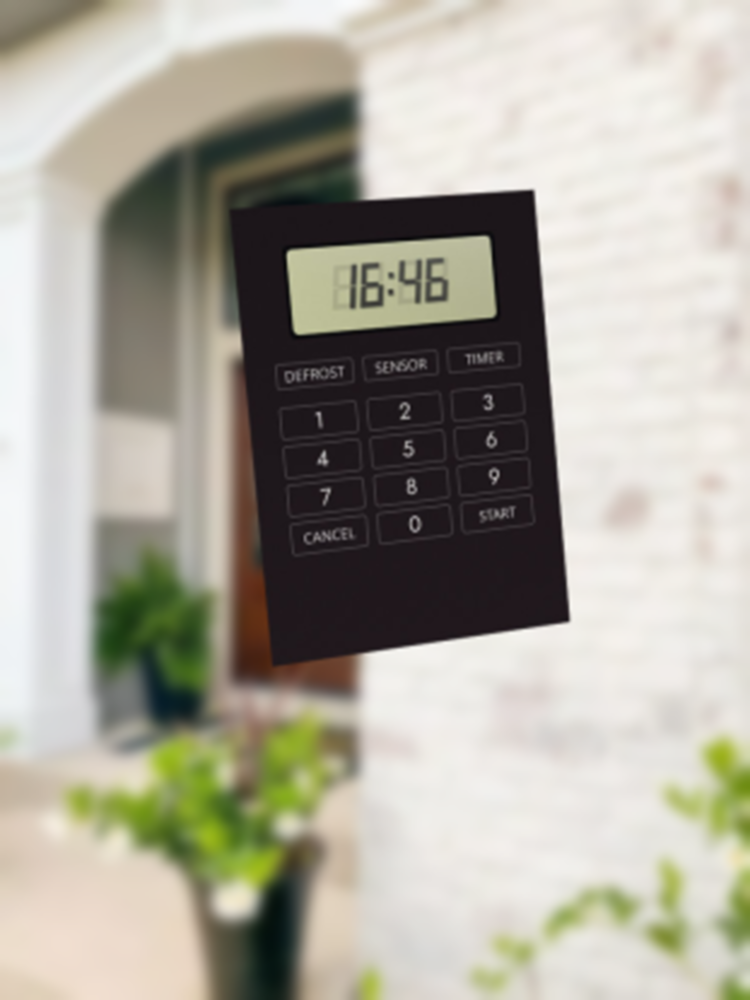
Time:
16h46
